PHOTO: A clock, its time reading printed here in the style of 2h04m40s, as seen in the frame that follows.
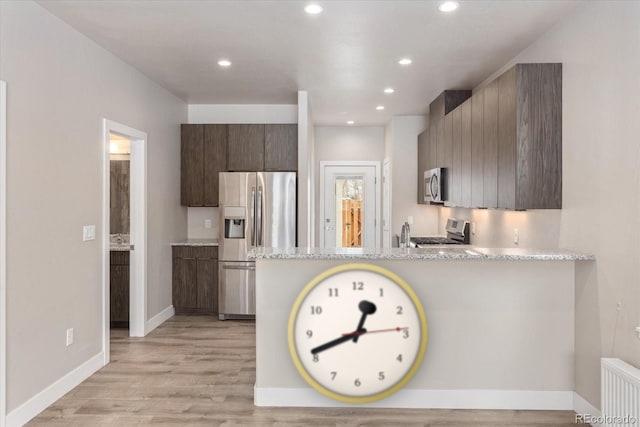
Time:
12h41m14s
